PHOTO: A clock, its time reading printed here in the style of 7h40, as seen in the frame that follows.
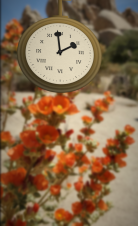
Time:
1h59
